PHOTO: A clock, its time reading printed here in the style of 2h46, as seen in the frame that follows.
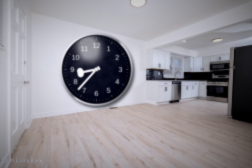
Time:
8h37
